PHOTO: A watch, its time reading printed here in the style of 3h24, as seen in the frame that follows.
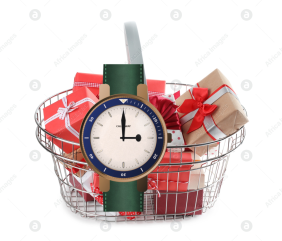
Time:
3h00
